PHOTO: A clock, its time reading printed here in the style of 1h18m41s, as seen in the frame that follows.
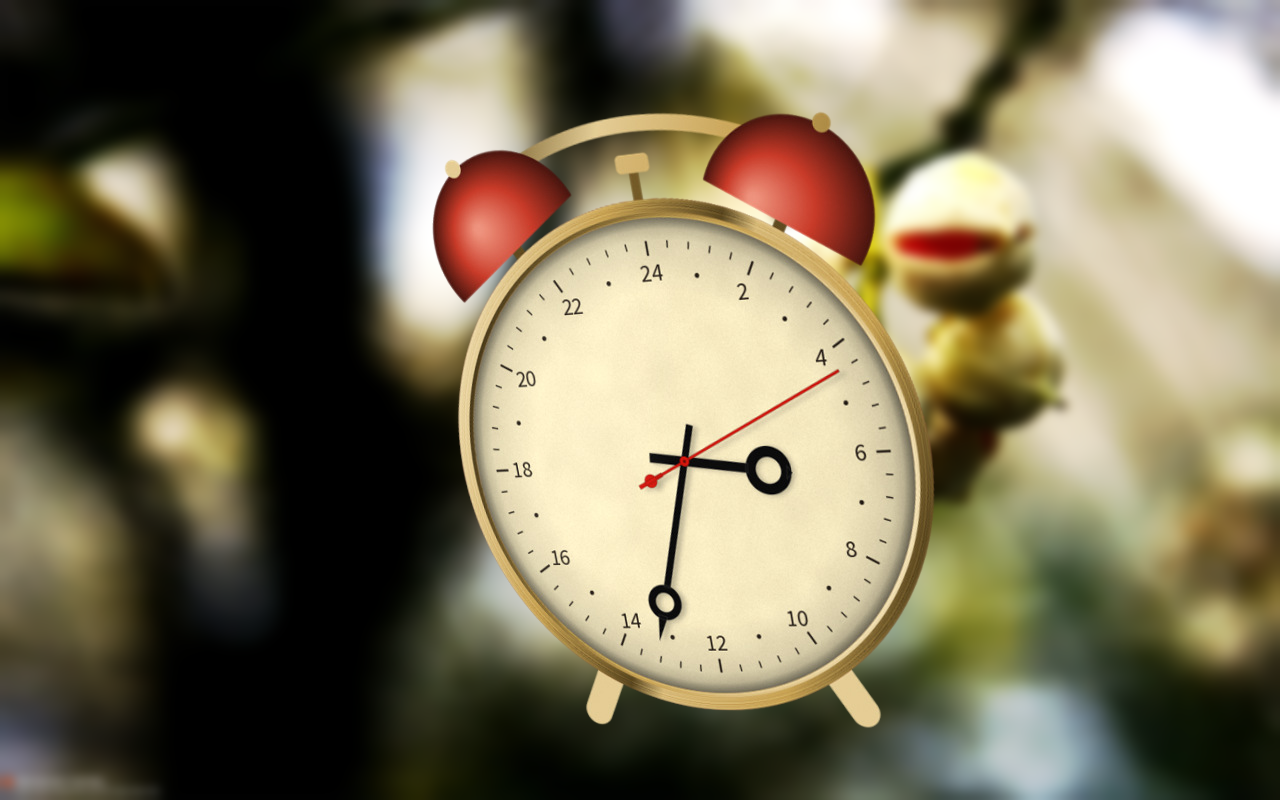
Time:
6h33m11s
